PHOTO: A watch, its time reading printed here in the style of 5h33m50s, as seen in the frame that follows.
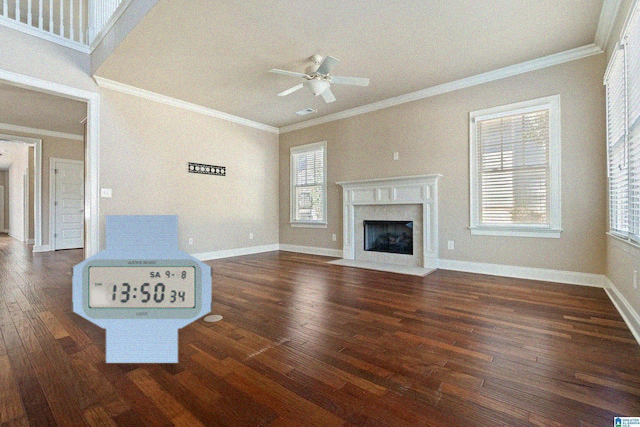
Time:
13h50m34s
